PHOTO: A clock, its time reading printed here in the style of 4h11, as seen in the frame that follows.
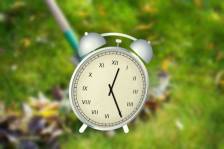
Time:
12h25
